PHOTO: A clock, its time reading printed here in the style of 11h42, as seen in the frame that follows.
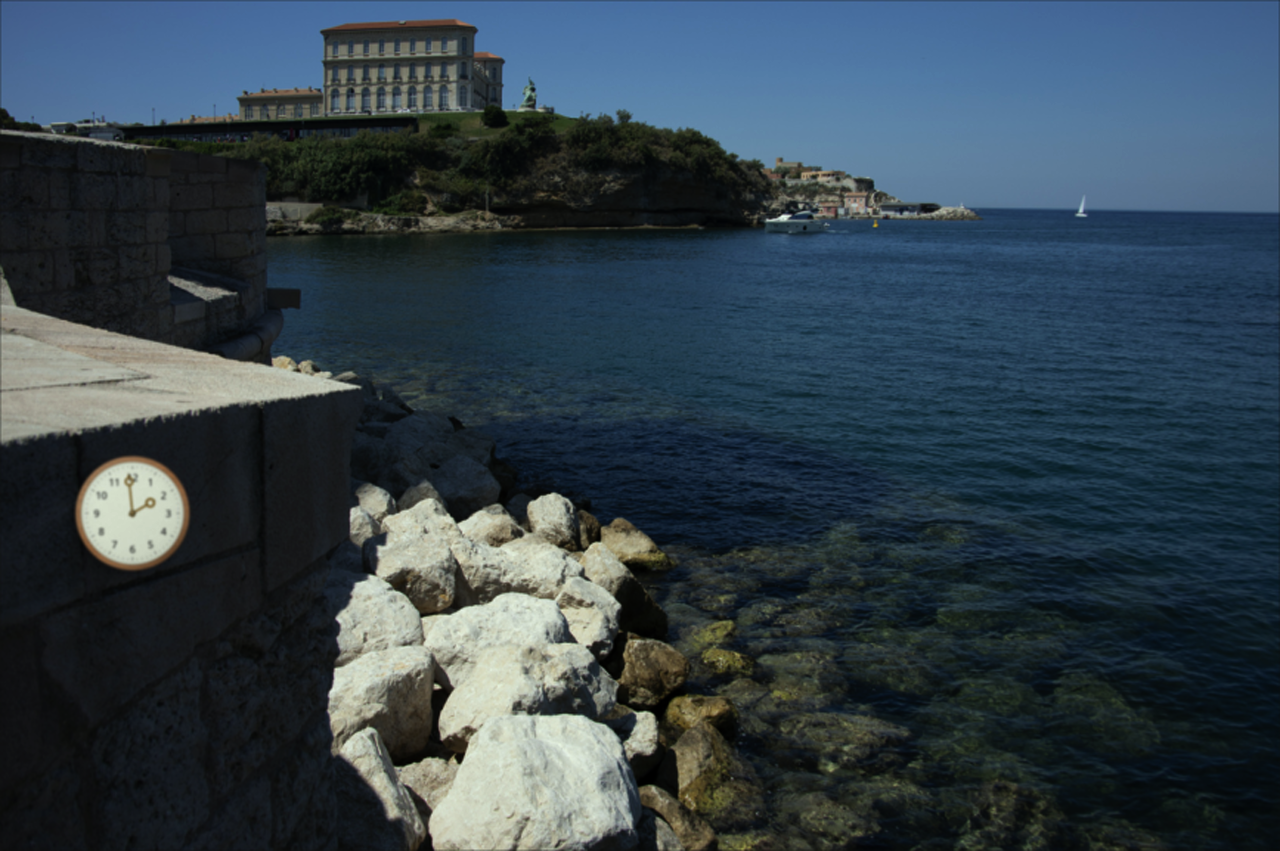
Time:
1h59
